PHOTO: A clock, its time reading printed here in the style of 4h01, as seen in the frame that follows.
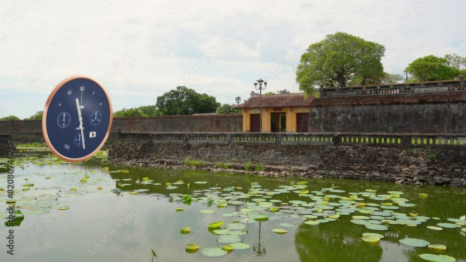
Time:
11h28
